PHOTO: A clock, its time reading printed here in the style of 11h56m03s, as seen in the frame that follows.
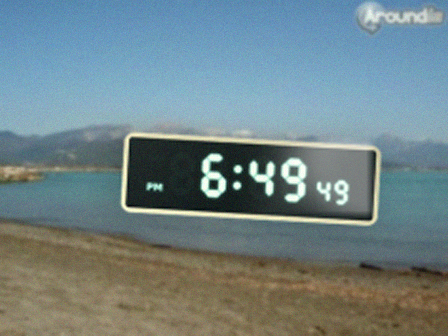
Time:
6h49m49s
